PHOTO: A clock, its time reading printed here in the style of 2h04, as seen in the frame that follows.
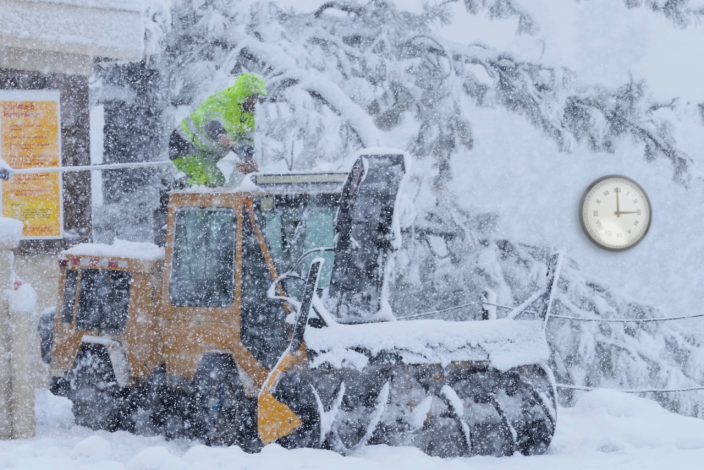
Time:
3h00
